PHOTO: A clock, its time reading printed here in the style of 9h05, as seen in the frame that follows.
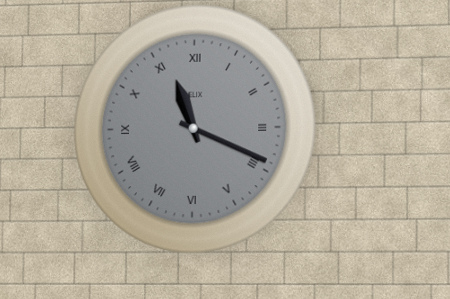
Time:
11h19
